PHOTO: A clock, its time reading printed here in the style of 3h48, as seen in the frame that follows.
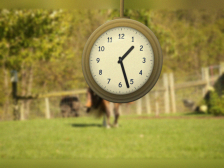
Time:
1h27
